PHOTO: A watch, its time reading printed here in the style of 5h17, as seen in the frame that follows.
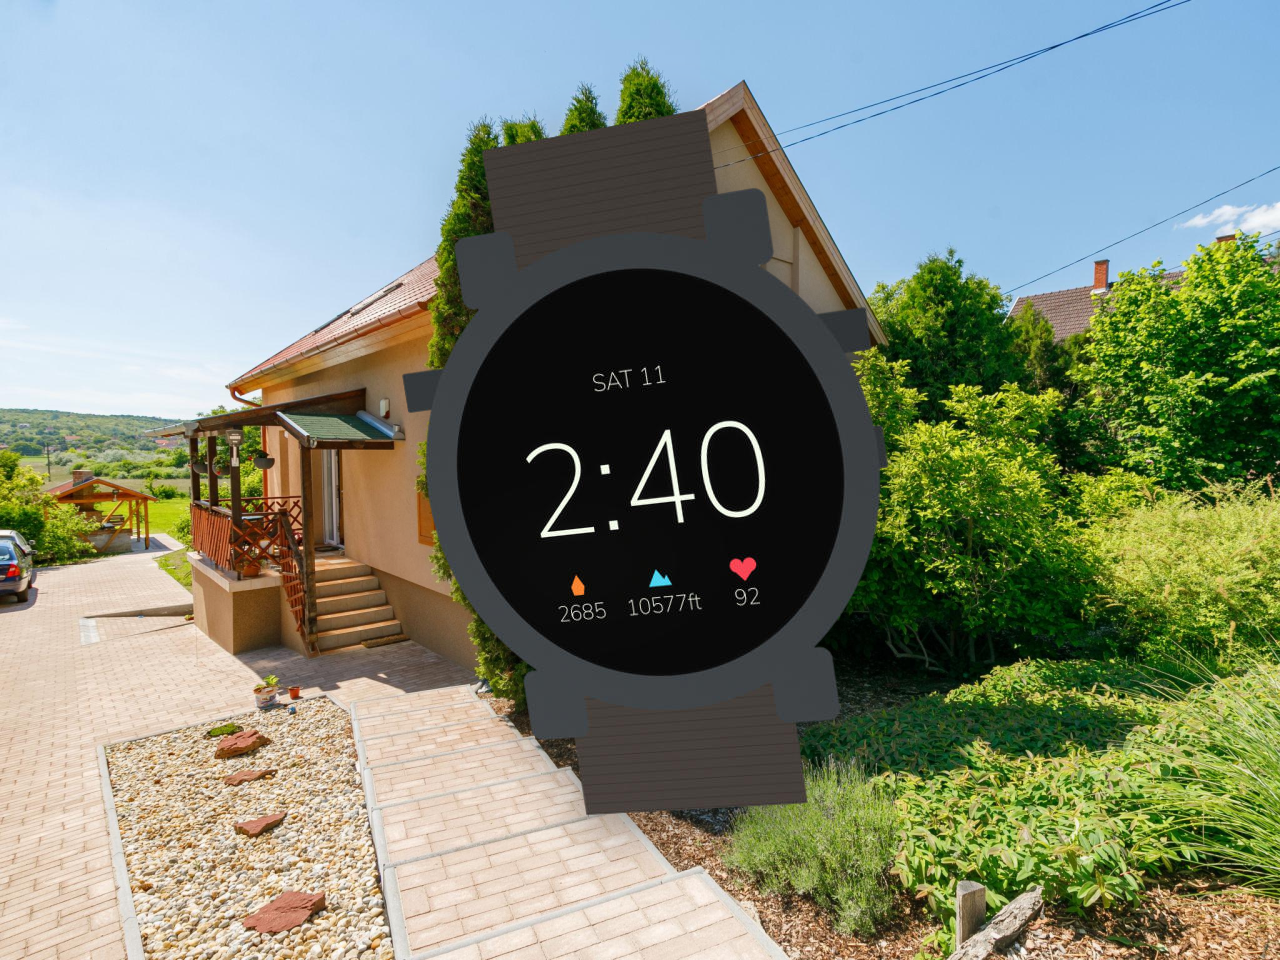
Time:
2h40
